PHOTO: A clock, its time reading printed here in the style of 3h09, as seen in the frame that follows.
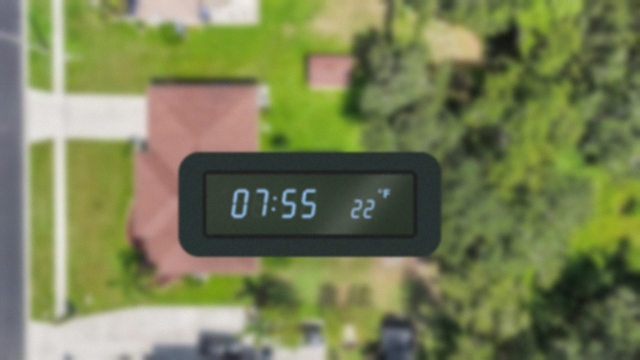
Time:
7h55
